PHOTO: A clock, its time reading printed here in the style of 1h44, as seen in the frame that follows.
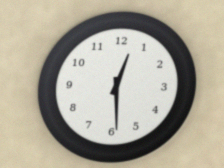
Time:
12h29
